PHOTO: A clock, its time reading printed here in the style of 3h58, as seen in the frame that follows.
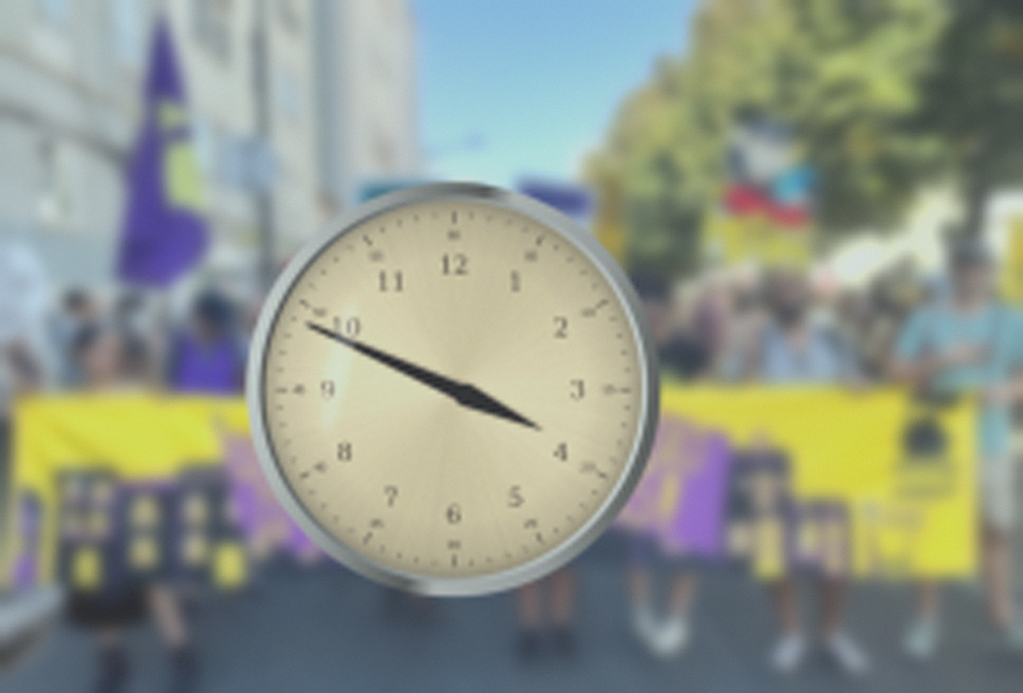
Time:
3h49
